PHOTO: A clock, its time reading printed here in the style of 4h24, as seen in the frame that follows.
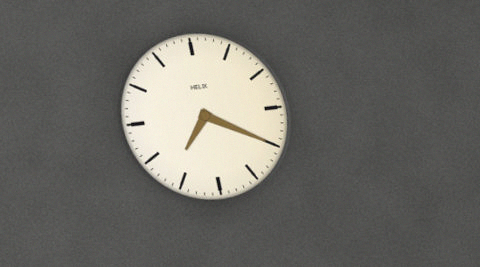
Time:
7h20
